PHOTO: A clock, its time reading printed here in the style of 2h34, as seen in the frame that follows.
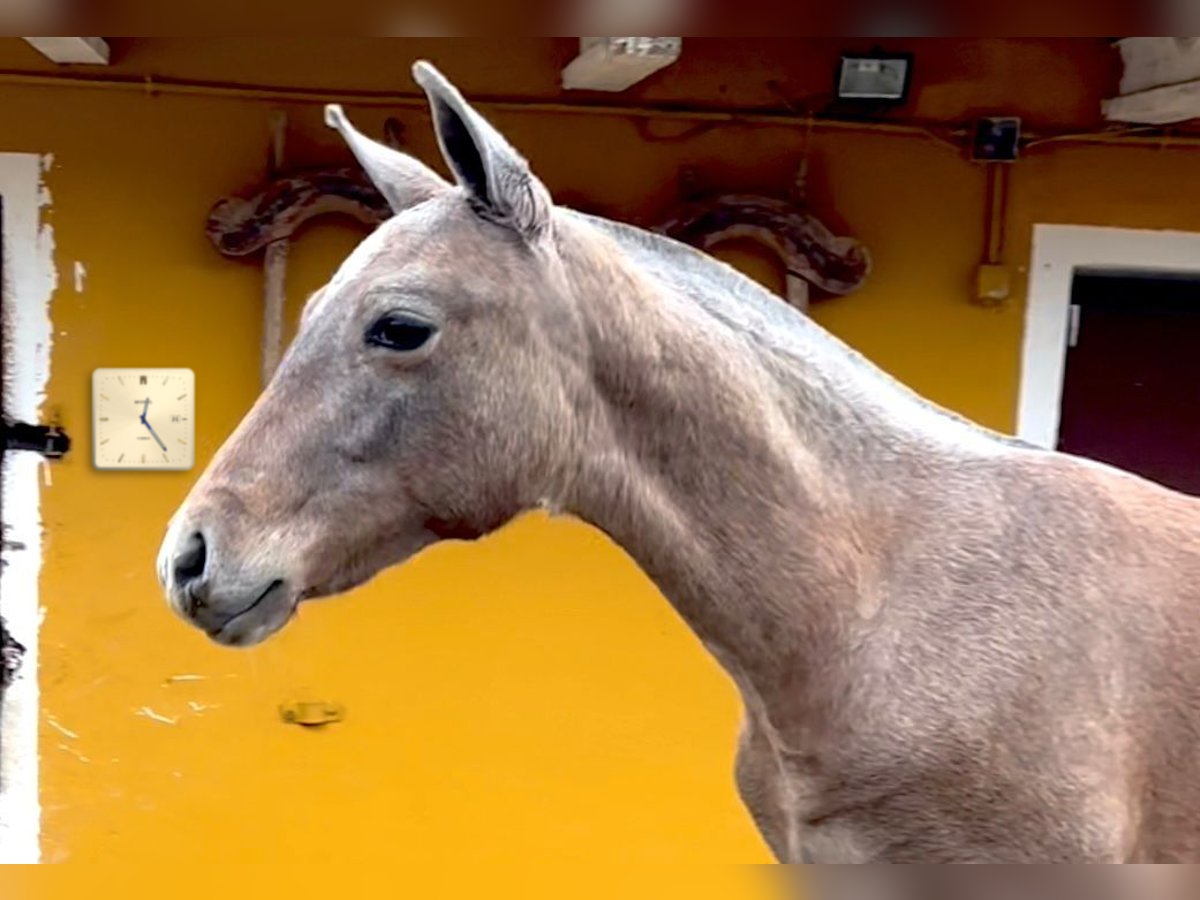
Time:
12h24
